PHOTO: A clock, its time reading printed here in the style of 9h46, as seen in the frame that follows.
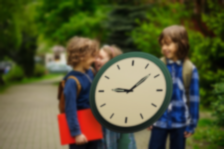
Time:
9h08
